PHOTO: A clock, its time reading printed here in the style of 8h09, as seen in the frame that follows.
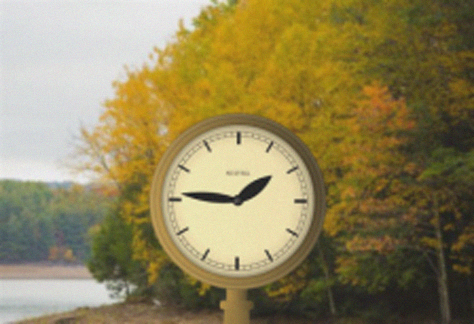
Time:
1h46
